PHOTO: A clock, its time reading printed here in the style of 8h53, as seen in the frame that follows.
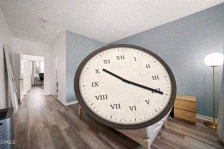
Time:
10h20
